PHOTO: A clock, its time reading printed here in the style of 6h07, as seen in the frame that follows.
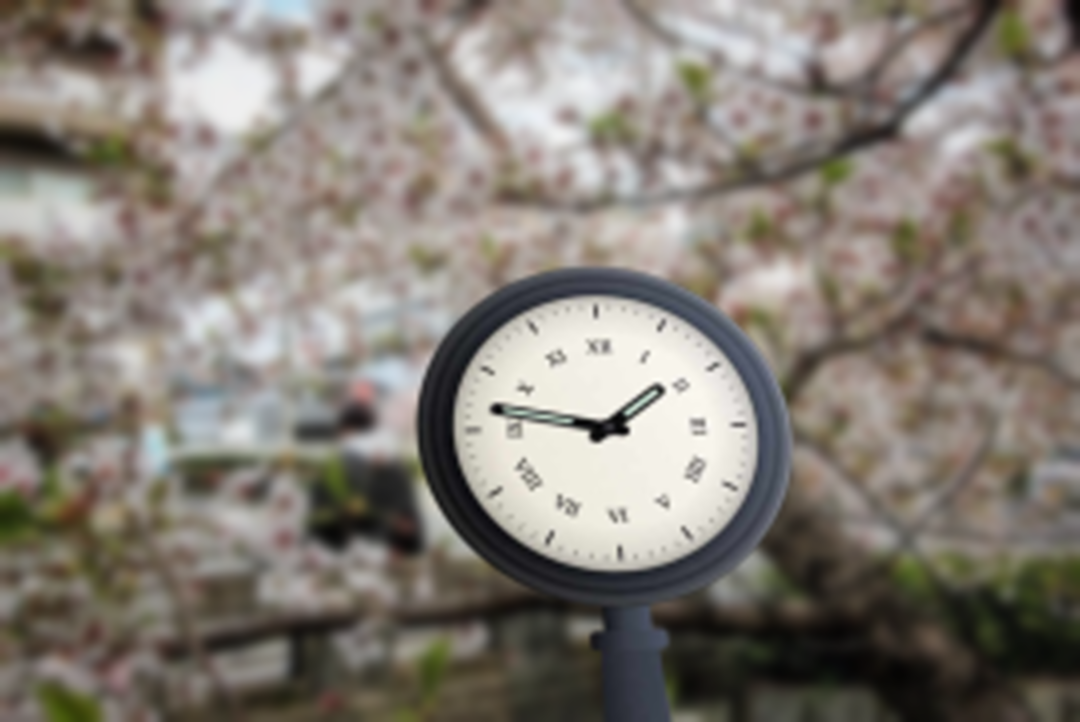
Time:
1h47
